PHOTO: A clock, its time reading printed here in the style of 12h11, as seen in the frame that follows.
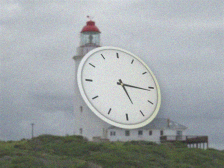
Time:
5h16
